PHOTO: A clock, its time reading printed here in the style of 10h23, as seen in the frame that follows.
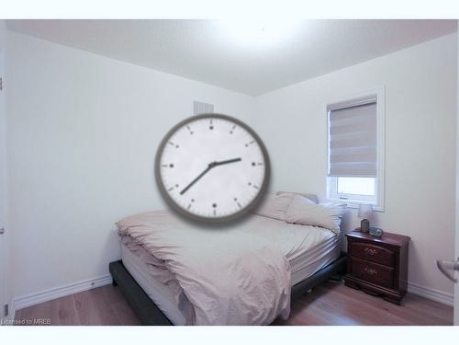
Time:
2h38
